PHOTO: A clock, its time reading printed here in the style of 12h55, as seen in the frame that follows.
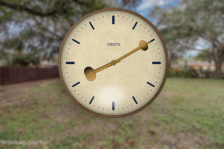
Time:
8h10
